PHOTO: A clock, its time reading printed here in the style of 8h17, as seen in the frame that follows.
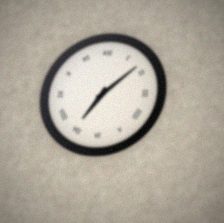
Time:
7h08
